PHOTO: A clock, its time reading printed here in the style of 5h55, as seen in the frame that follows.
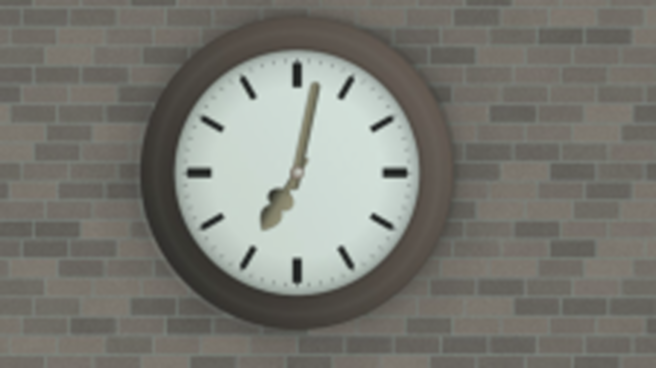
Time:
7h02
